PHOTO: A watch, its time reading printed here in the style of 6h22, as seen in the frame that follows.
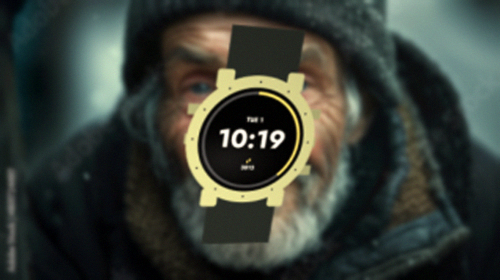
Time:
10h19
